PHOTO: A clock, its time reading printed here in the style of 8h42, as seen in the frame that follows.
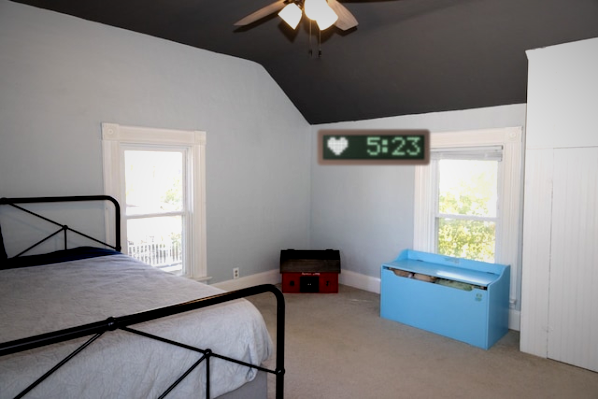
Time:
5h23
